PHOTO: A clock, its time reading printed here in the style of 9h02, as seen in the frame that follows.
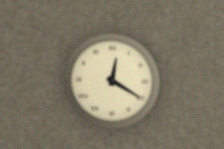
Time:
12h20
